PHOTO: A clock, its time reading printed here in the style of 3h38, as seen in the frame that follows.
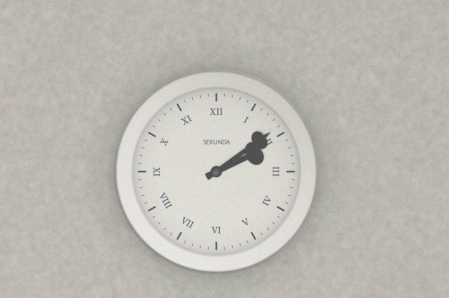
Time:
2h09
